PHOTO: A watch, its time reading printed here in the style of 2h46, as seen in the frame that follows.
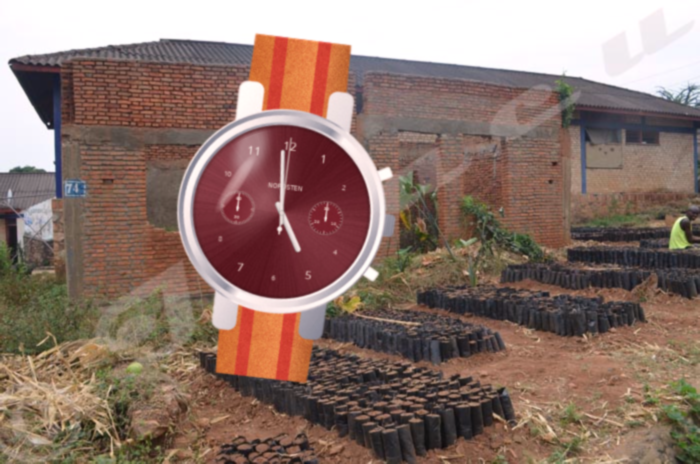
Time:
4h59
